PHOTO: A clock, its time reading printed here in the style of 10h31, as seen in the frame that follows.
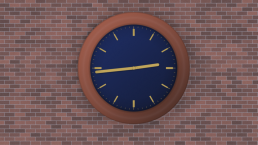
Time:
2h44
